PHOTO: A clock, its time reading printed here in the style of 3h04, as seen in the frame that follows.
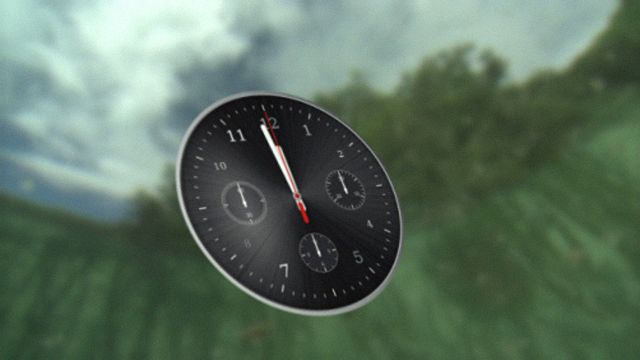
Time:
11h59
